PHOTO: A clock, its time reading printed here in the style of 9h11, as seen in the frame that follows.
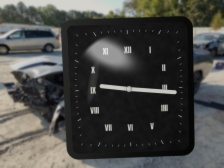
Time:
9h16
